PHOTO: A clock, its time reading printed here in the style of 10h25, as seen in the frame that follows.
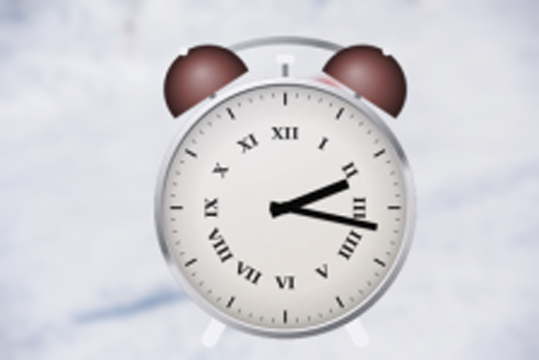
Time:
2h17
